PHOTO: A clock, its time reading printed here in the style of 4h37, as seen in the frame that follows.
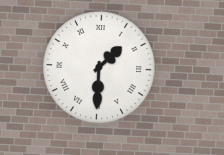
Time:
1h30
